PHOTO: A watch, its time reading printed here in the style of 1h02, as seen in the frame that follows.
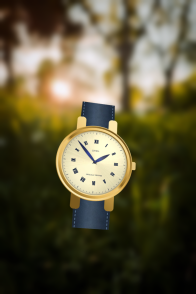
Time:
1h53
